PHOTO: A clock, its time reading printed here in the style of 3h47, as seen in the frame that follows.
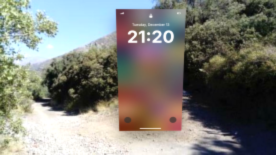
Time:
21h20
